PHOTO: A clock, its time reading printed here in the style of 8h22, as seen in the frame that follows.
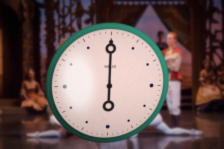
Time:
6h00
